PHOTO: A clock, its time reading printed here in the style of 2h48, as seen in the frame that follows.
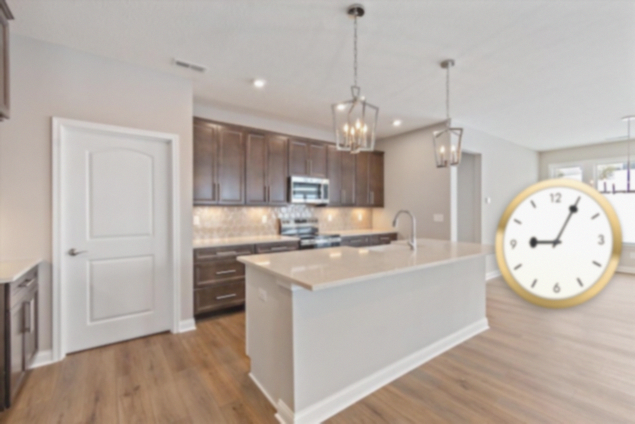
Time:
9h05
